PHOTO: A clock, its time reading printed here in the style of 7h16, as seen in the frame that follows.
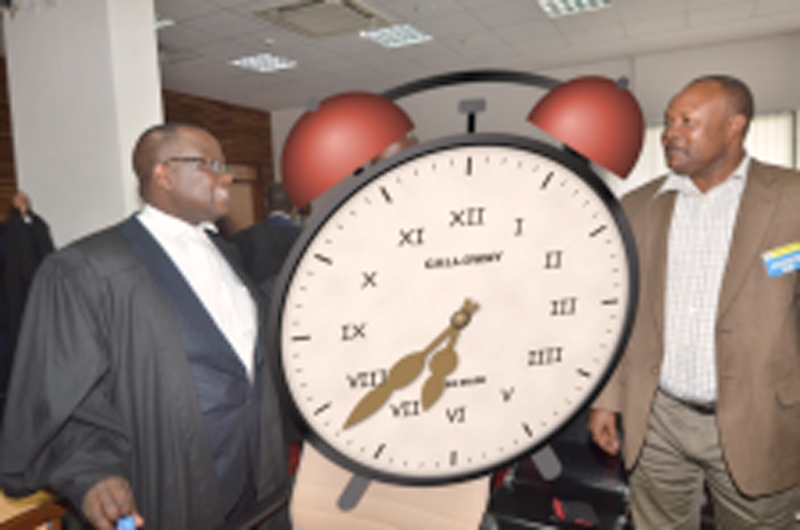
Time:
6h38
